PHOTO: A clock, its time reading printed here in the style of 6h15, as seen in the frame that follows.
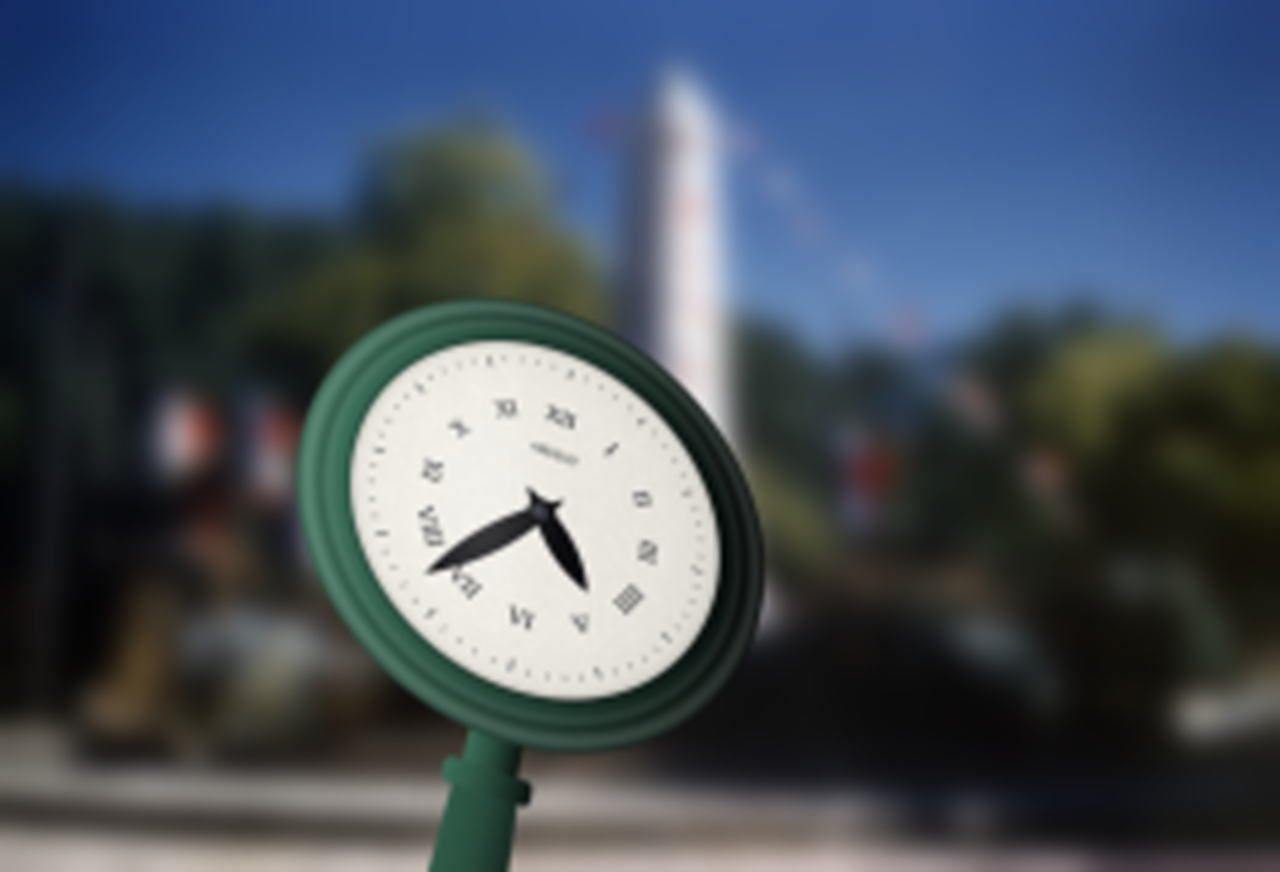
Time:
4h37
